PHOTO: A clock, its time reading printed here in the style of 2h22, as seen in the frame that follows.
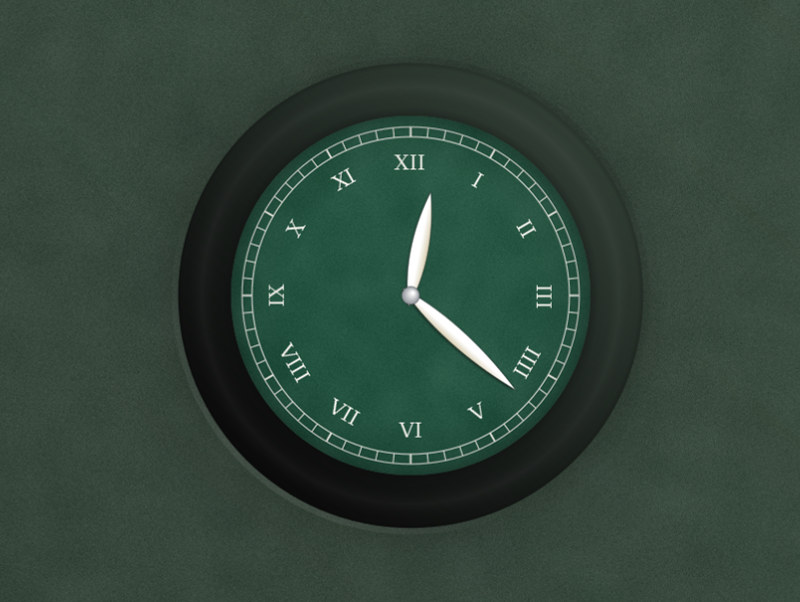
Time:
12h22
